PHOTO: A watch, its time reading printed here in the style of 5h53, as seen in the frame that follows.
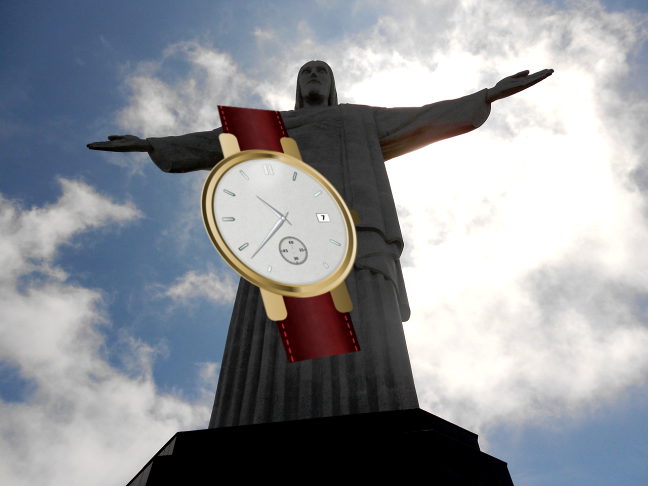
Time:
10h38
